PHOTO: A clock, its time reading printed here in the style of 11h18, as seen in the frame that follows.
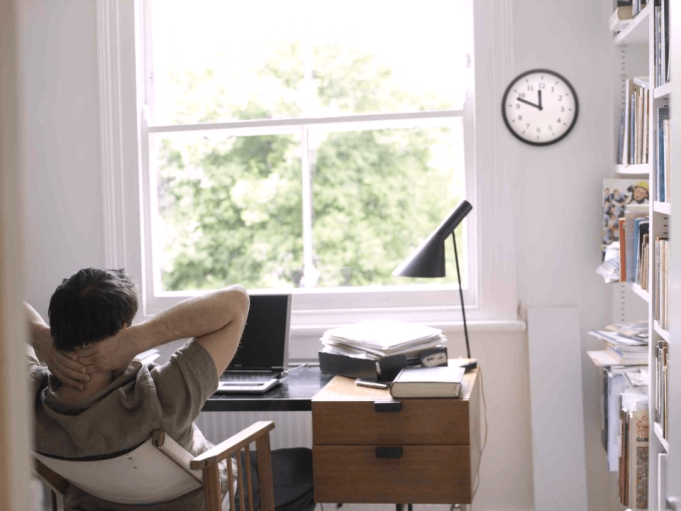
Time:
11h48
